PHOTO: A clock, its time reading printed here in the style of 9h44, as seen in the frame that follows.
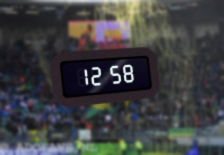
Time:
12h58
